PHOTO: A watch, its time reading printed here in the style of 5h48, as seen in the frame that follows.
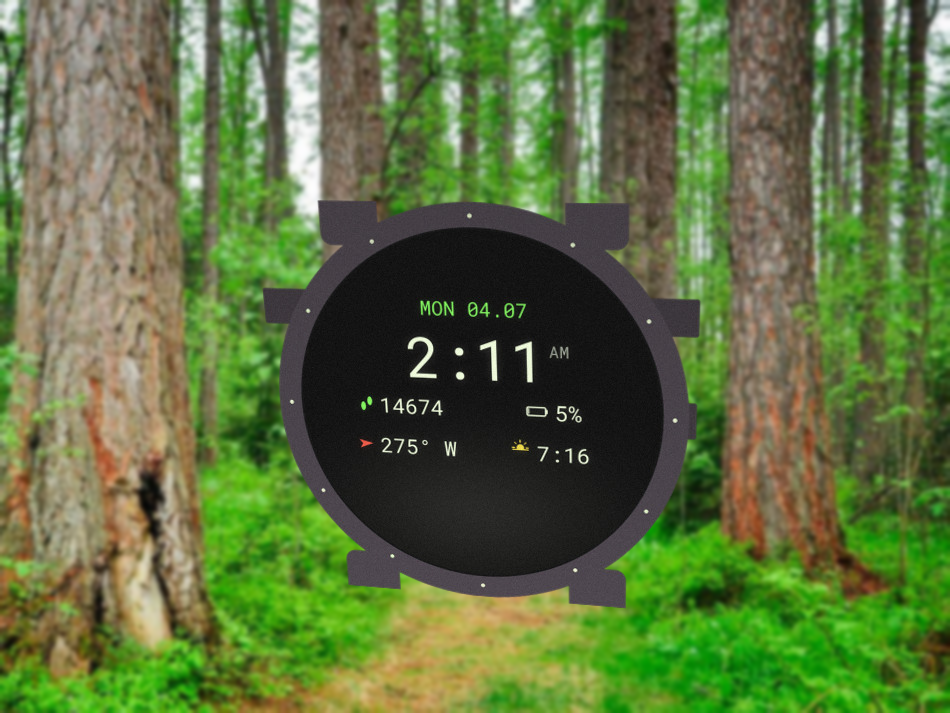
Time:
2h11
